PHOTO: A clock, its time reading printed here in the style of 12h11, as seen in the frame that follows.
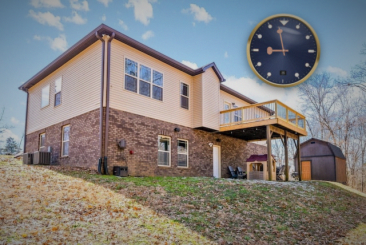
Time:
8h58
